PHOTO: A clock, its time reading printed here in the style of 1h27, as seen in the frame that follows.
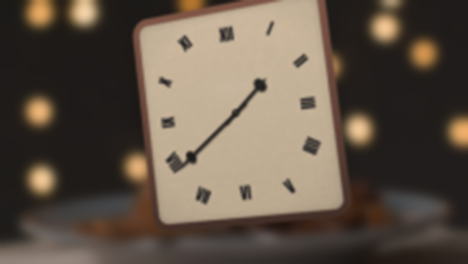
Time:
1h39
